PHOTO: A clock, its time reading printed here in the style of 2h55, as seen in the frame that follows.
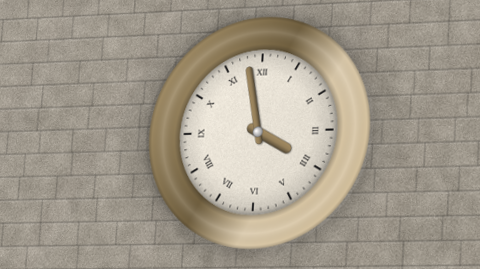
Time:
3h58
